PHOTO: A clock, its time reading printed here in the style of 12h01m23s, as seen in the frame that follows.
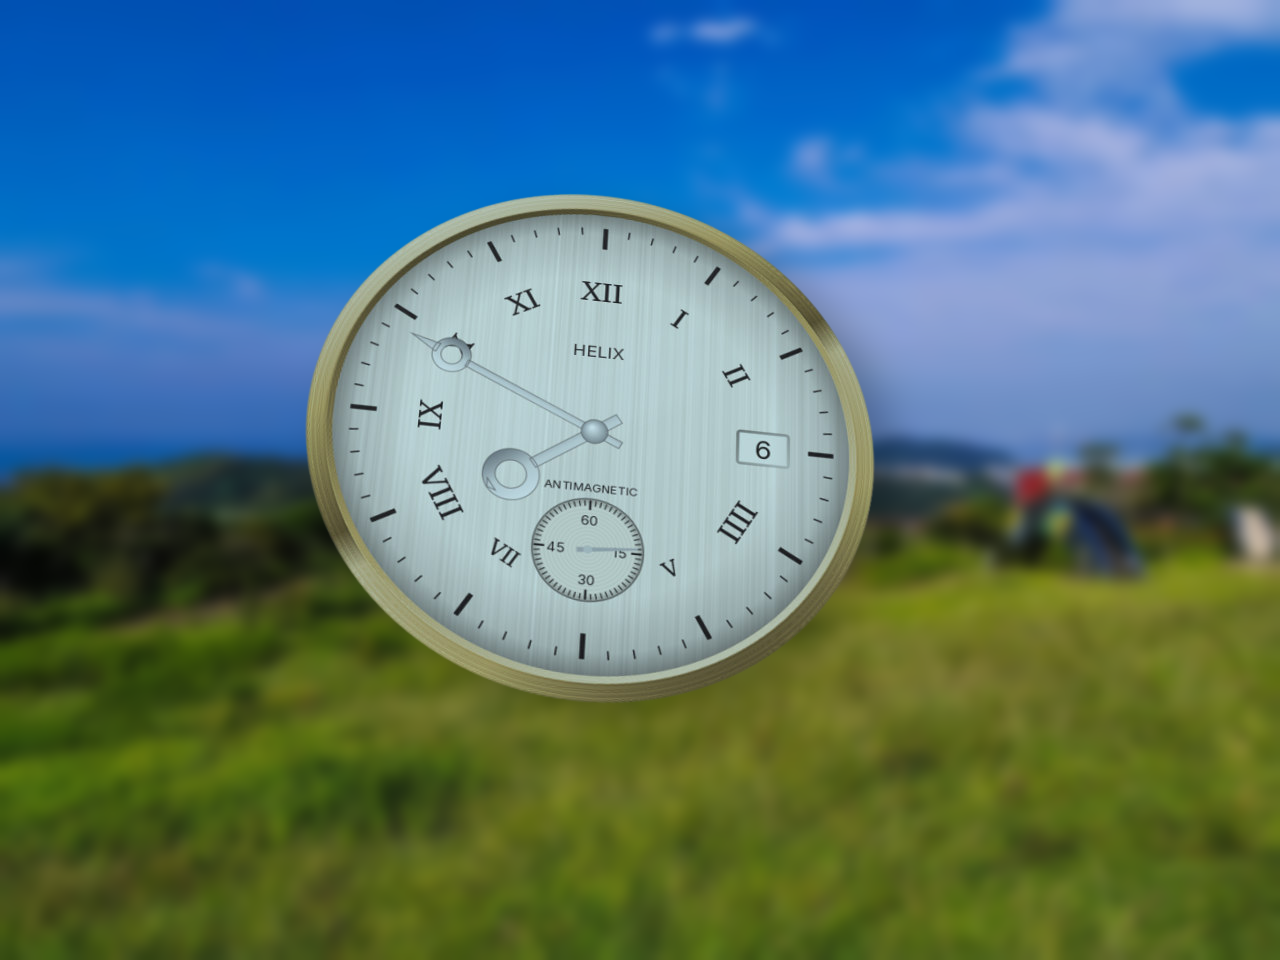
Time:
7h49m14s
